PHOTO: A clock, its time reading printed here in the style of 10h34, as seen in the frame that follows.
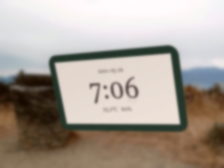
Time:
7h06
